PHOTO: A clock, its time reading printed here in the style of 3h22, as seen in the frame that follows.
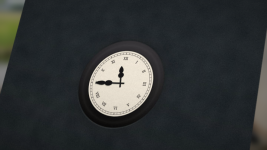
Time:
11h45
